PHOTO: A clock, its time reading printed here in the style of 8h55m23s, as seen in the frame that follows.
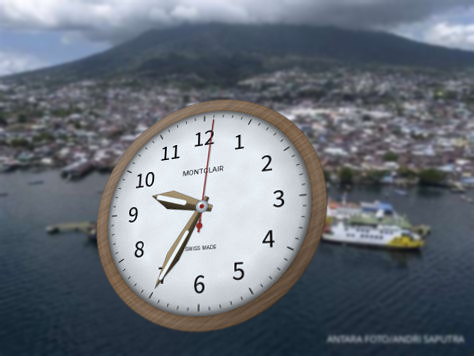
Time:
9h35m01s
